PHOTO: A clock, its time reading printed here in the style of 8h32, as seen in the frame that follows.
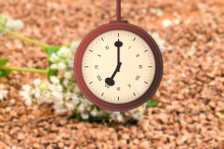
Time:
7h00
